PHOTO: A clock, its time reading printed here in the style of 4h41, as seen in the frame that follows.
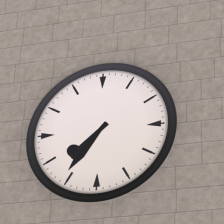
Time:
7h36
